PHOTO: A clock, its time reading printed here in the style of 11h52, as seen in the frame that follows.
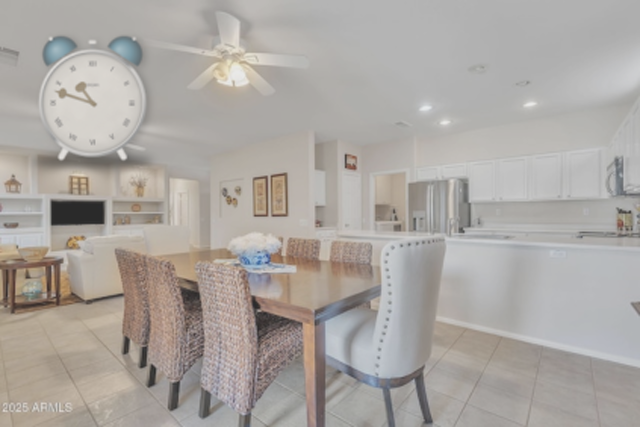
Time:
10h48
